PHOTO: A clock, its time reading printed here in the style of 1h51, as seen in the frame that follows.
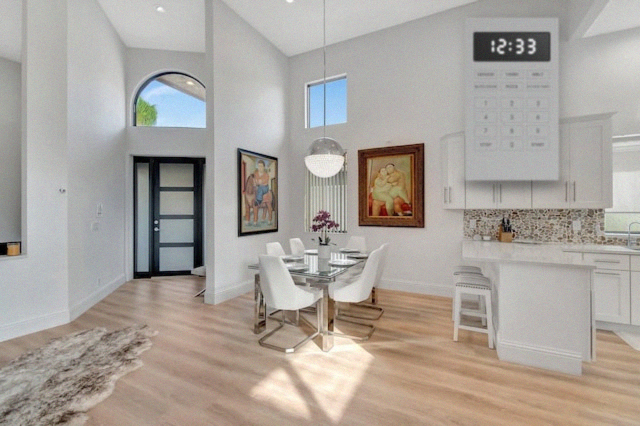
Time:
12h33
